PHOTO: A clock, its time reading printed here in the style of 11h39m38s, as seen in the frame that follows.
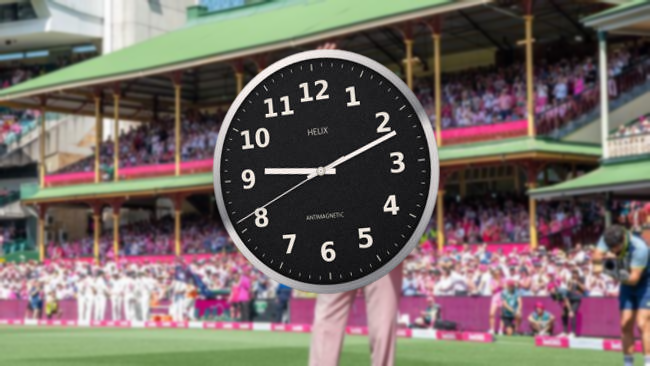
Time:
9h11m41s
